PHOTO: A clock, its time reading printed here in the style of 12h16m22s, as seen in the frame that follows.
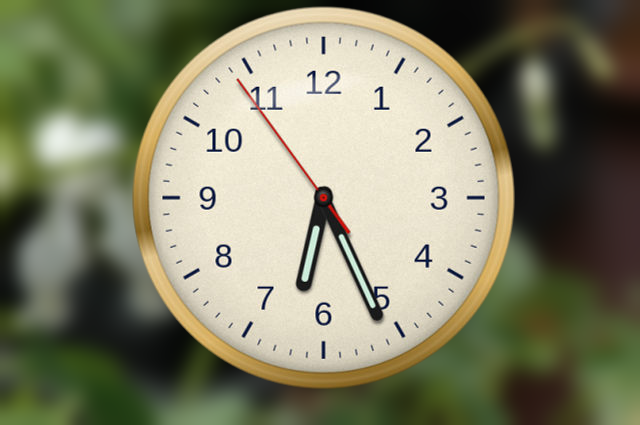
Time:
6h25m54s
